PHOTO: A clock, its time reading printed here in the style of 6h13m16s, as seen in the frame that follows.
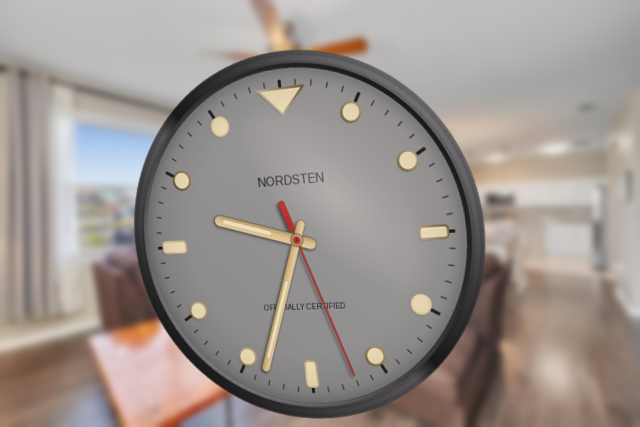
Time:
9h33m27s
